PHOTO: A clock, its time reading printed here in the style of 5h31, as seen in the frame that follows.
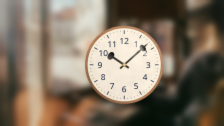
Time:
10h08
